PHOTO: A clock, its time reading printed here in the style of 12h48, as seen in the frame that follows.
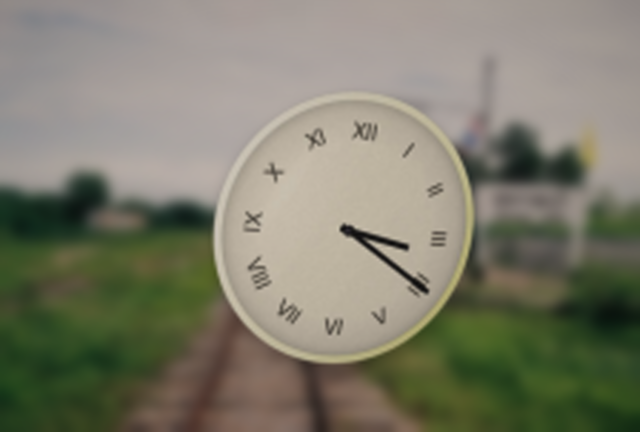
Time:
3h20
